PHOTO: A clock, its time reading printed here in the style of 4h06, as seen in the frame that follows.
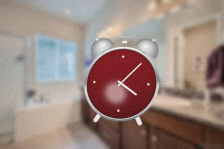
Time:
4h07
